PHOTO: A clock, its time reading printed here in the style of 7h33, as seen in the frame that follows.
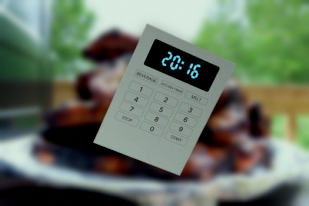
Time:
20h16
